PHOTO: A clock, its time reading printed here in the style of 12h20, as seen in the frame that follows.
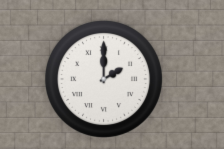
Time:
2h00
